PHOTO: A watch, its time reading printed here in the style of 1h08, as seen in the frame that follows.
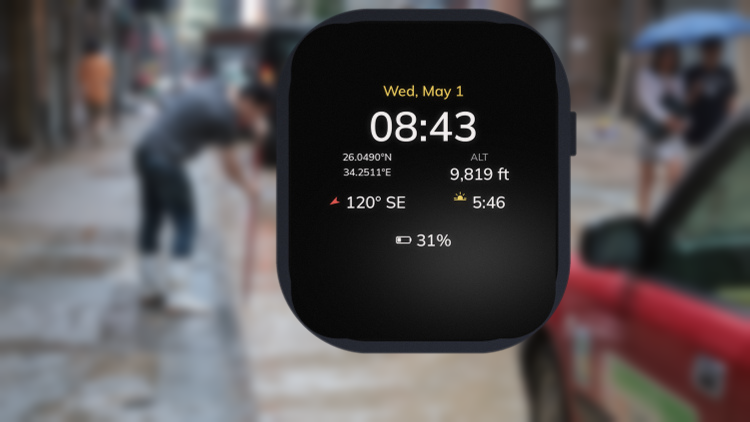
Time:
8h43
